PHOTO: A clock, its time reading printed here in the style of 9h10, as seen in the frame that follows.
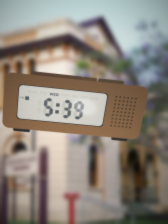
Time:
5h39
